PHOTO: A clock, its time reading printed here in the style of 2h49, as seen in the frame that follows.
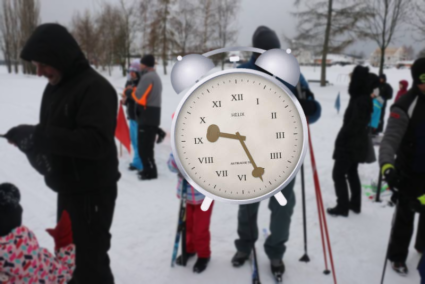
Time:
9h26
